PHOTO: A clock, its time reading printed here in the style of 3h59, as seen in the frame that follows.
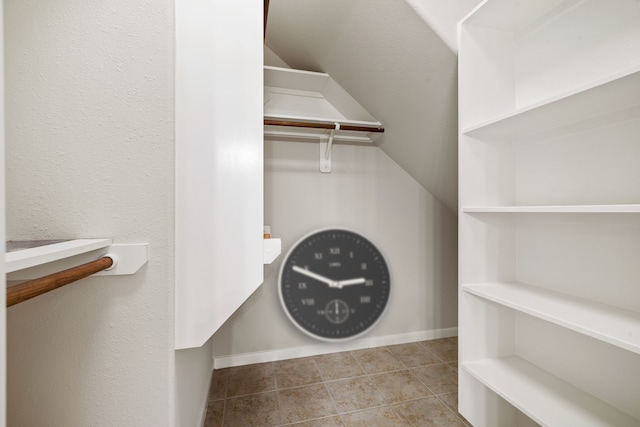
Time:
2h49
